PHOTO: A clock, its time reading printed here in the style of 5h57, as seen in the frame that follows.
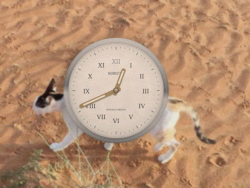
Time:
12h41
